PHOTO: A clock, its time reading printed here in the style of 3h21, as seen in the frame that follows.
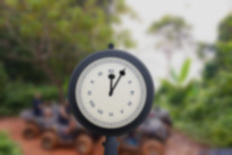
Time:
12h05
